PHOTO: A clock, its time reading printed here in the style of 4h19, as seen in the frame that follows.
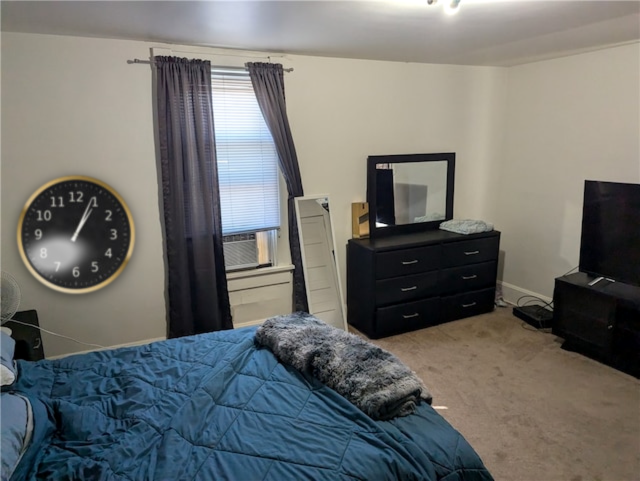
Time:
1h04
